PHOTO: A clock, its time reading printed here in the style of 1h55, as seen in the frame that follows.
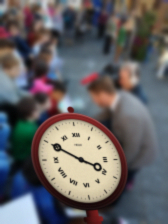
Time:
3h50
